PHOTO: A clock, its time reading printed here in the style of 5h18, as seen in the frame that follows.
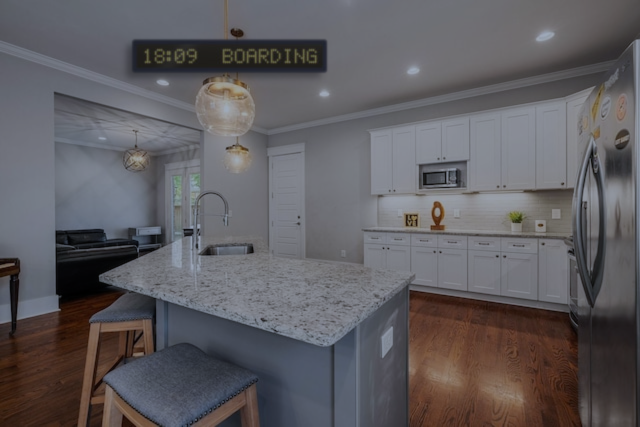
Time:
18h09
